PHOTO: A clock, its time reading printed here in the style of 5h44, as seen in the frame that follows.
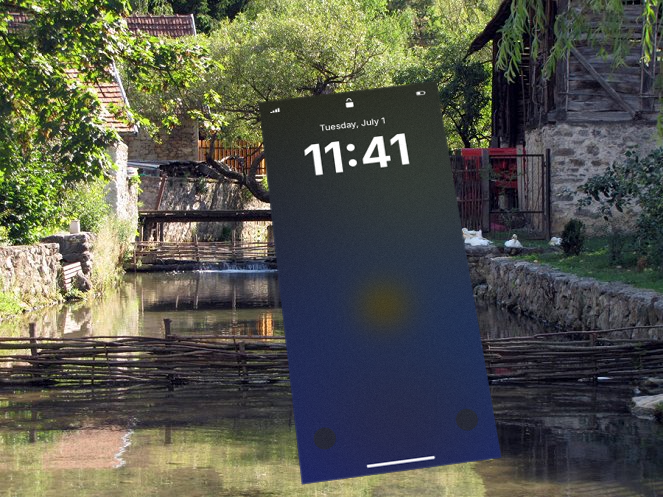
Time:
11h41
